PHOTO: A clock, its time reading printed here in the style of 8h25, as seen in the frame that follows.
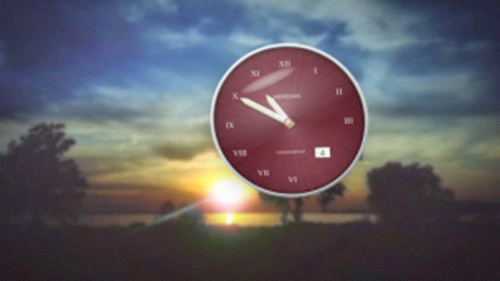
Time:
10h50
